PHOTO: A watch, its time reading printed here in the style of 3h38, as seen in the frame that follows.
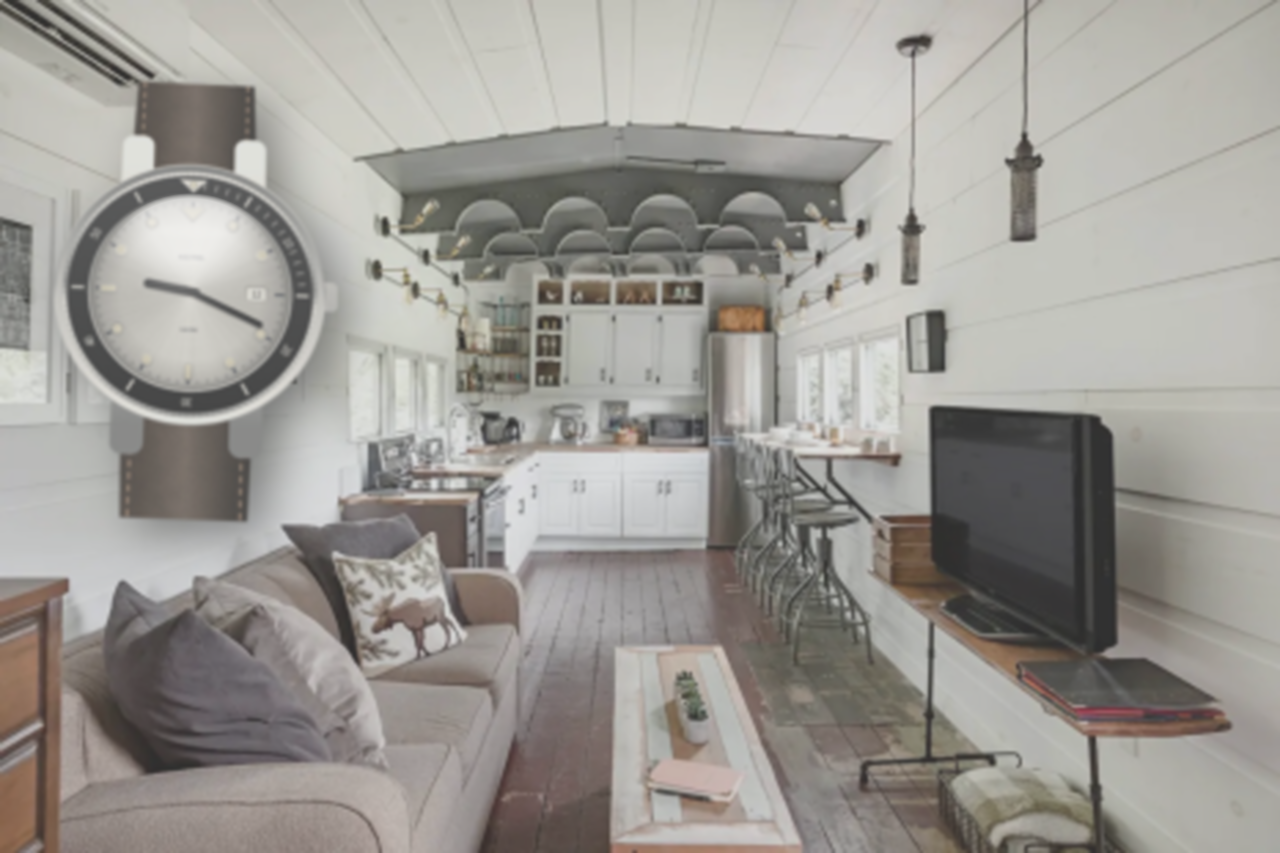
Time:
9h19
